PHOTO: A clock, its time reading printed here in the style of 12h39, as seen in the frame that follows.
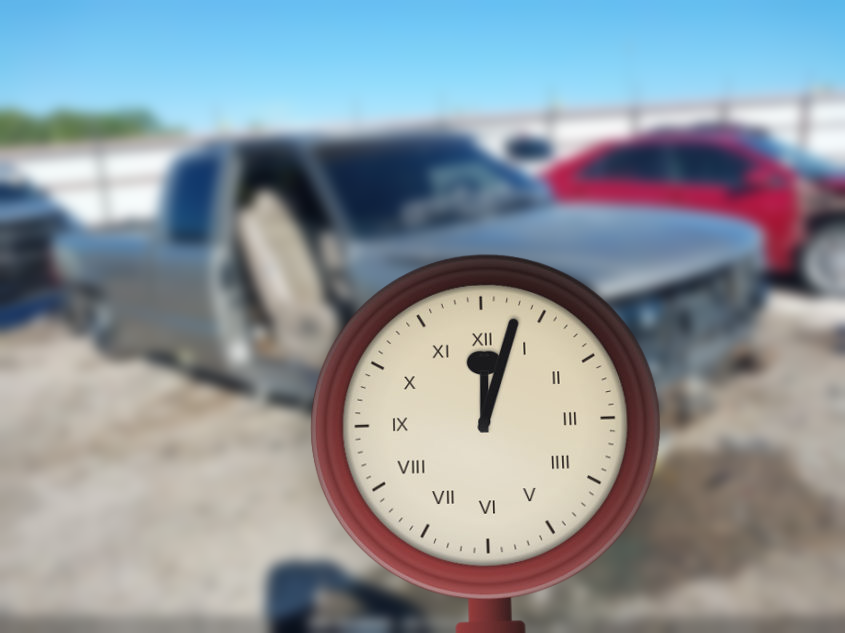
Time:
12h03
